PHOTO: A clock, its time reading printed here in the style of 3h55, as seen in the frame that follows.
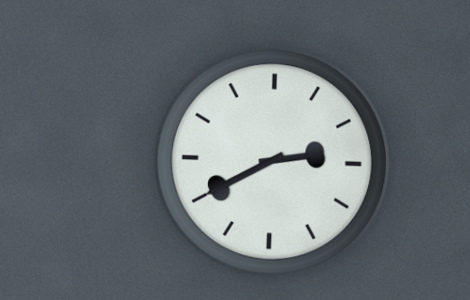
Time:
2h40
